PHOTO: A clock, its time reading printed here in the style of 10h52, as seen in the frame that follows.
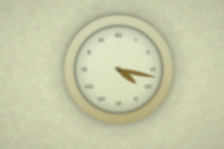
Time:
4h17
